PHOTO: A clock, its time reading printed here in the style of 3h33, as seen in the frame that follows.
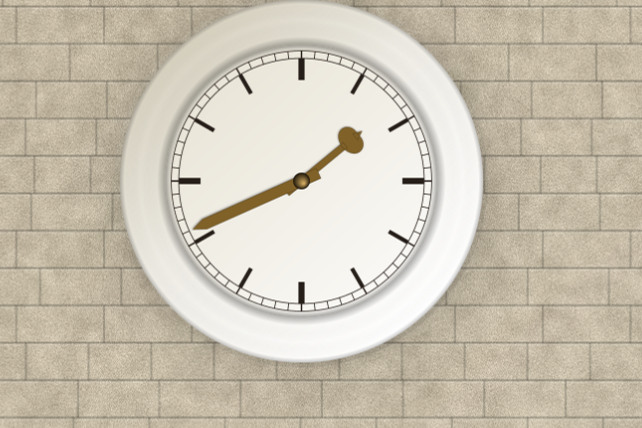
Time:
1h41
